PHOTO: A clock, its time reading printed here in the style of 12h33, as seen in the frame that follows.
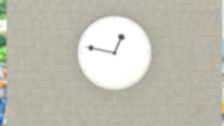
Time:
12h47
